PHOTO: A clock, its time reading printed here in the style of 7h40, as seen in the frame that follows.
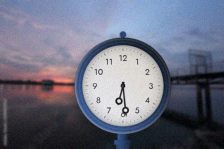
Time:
6h29
